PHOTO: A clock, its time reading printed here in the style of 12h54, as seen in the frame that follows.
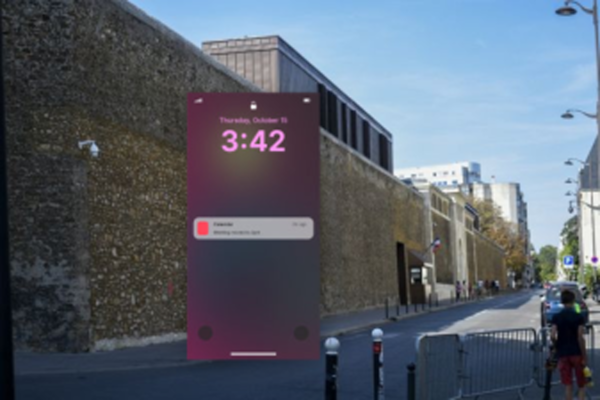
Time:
3h42
